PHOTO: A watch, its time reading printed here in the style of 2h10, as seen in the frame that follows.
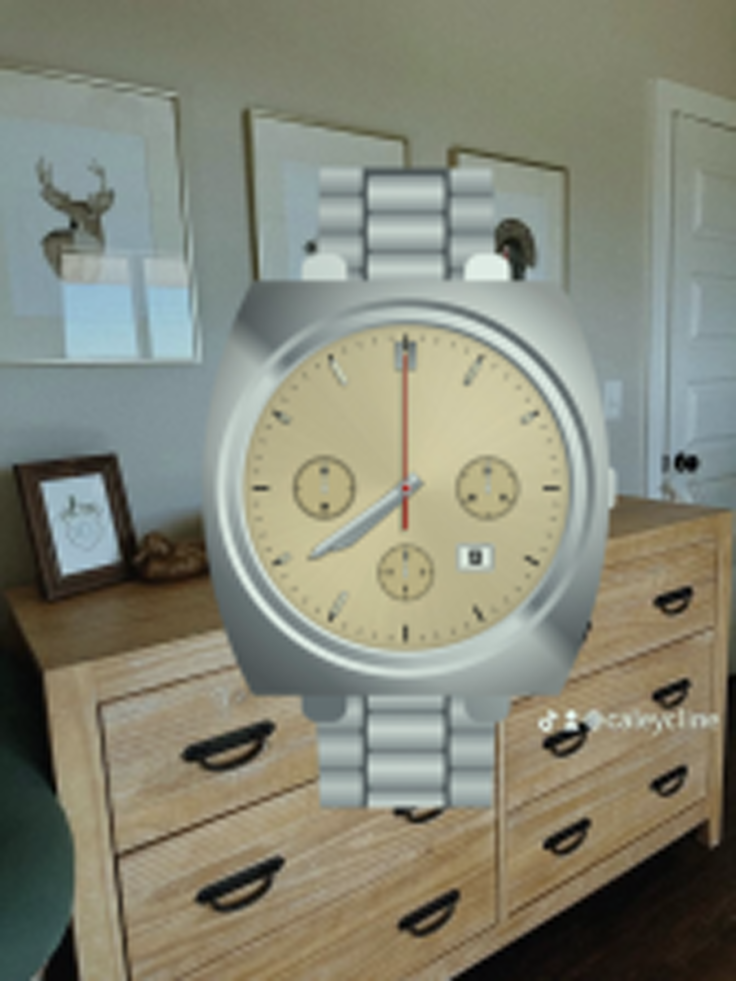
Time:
7h39
